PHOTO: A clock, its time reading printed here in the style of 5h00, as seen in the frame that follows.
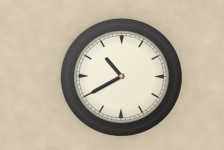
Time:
10h40
